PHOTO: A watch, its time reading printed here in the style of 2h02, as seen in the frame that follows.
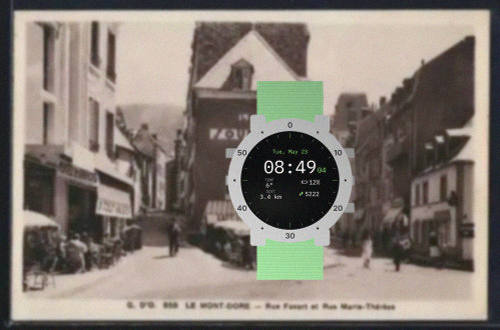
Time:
8h49
